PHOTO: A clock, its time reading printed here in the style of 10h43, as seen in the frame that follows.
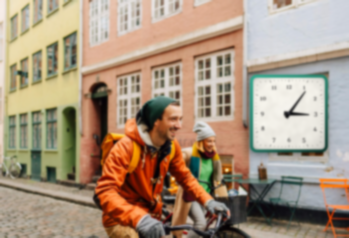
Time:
3h06
